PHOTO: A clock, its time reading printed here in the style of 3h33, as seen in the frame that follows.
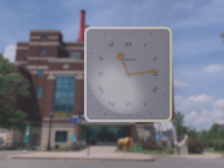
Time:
11h14
